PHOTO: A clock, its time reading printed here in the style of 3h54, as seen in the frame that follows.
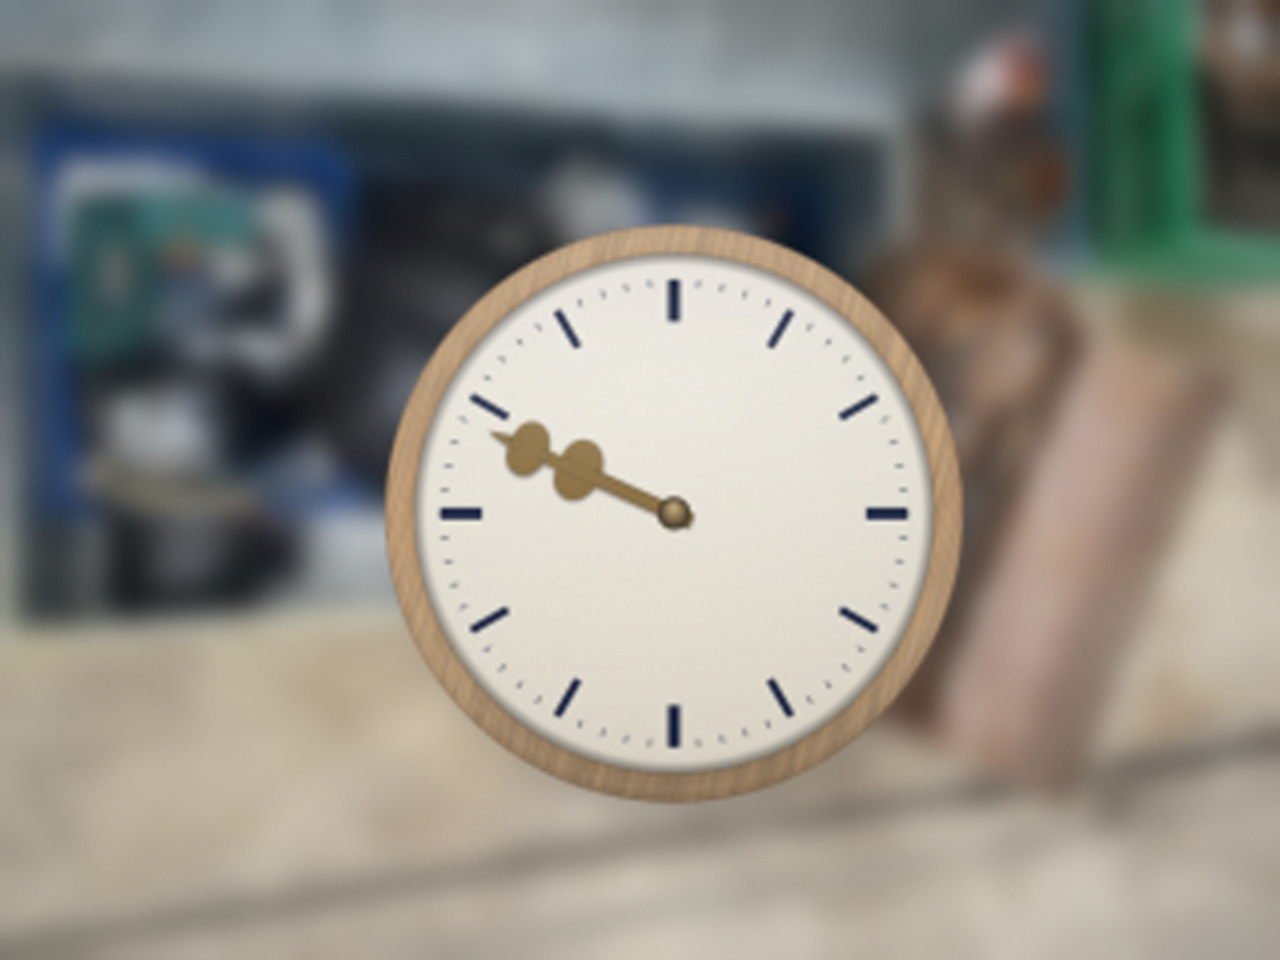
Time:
9h49
